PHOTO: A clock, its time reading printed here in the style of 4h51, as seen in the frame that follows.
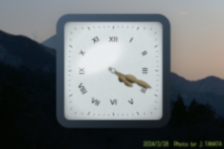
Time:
4h19
